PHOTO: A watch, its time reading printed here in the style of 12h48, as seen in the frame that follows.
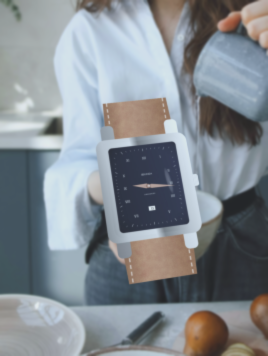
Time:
9h16
